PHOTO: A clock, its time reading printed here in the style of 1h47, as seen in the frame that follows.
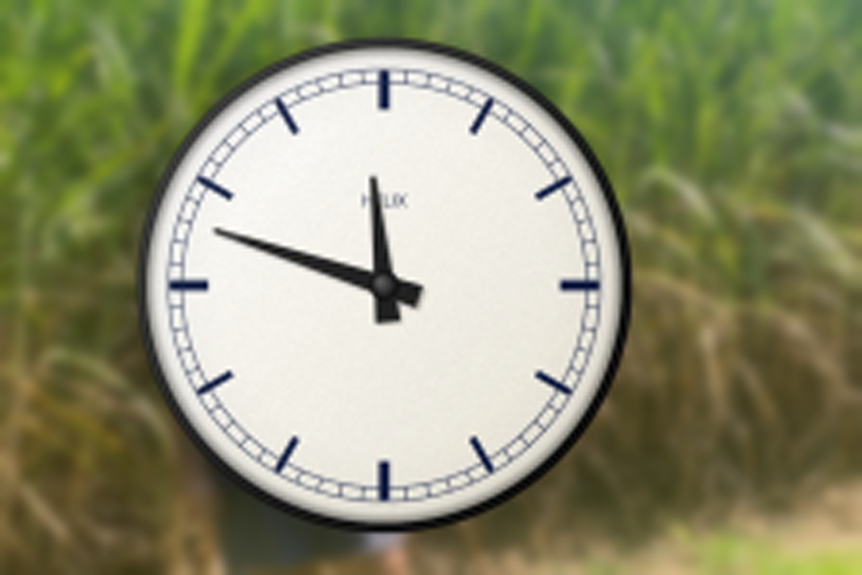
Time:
11h48
